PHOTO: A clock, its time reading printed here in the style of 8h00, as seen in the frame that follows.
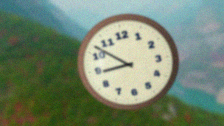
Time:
8h52
